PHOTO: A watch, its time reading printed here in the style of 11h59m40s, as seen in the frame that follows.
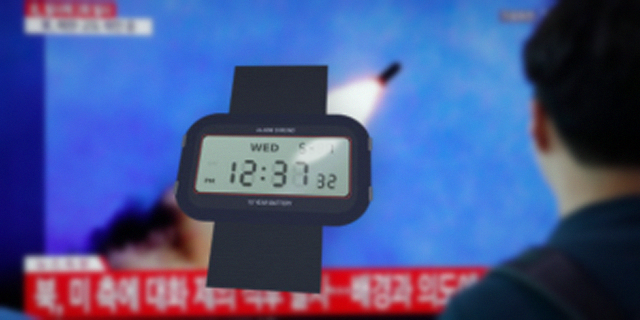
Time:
12h37m32s
